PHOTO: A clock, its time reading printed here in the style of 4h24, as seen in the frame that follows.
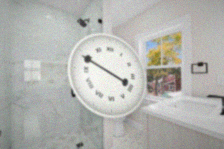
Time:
3h49
